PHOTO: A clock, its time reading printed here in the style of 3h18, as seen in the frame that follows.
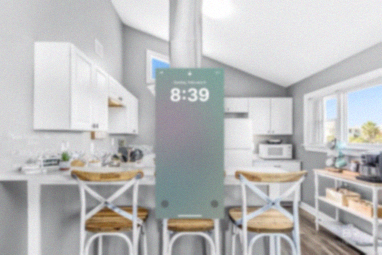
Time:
8h39
